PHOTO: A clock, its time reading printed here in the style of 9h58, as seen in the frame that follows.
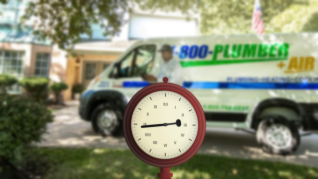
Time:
2h44
